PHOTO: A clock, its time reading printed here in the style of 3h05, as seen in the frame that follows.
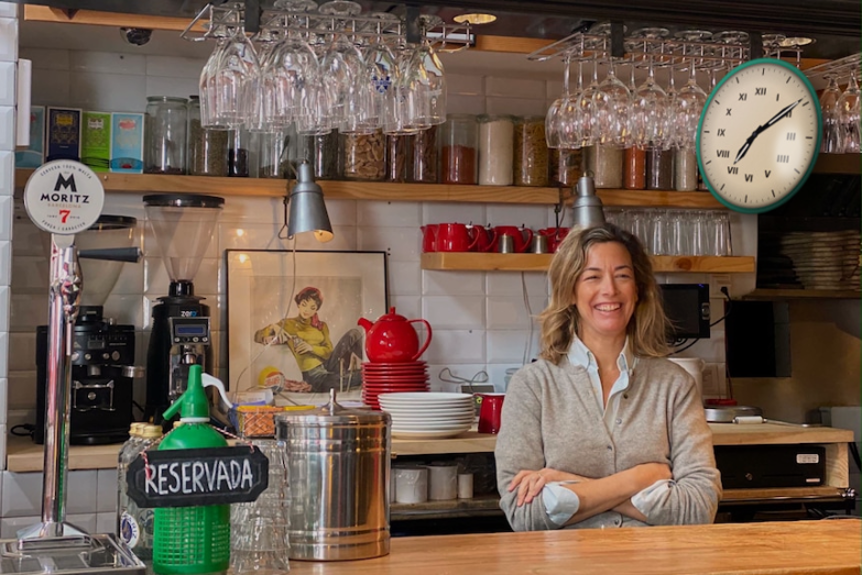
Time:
7h09
